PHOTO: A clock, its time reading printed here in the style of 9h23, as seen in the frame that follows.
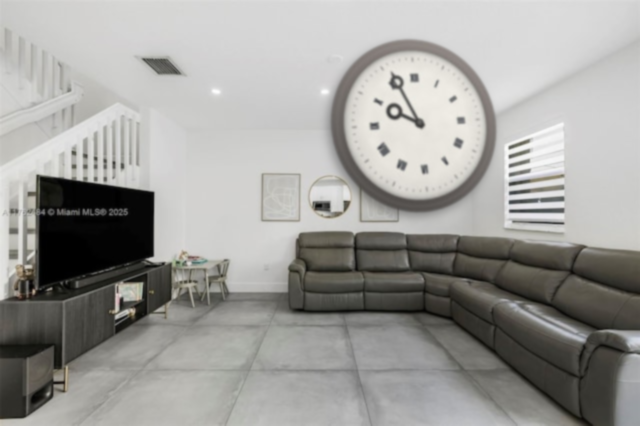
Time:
9h56
